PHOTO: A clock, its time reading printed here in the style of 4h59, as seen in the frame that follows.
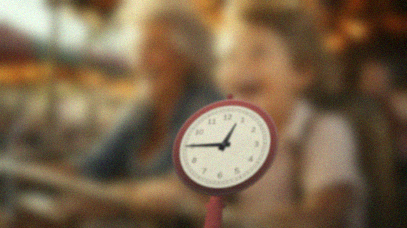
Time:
12h45
